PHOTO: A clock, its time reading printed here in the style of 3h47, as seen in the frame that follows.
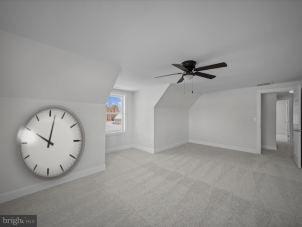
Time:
10h02
